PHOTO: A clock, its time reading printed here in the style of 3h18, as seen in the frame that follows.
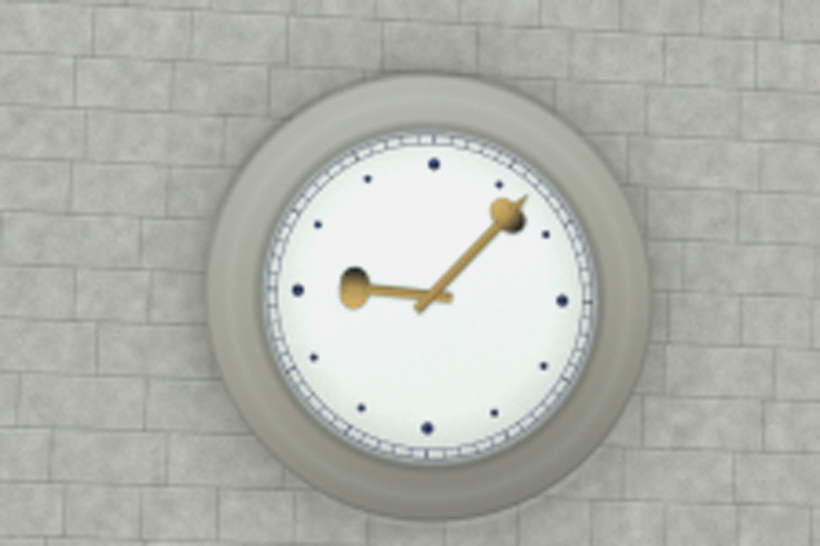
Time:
9h07
